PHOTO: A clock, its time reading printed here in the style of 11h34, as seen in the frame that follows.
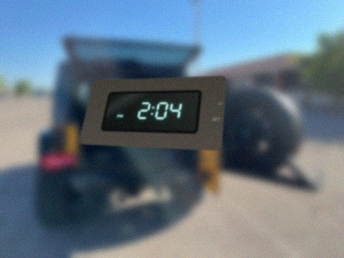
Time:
2h04
